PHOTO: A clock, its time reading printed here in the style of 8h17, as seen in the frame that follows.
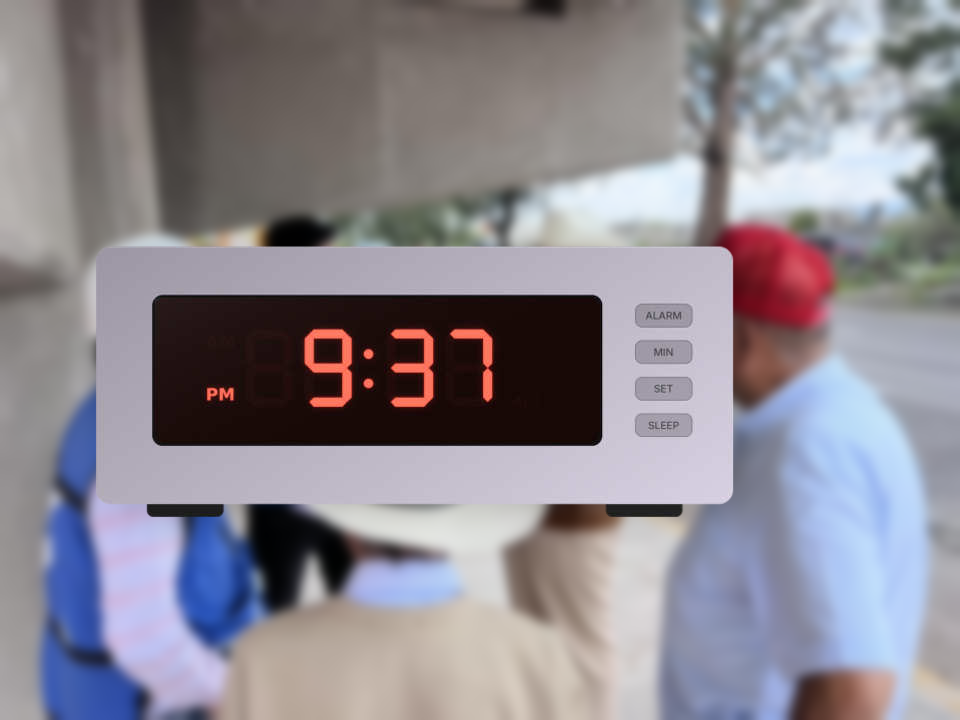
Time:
9h37
